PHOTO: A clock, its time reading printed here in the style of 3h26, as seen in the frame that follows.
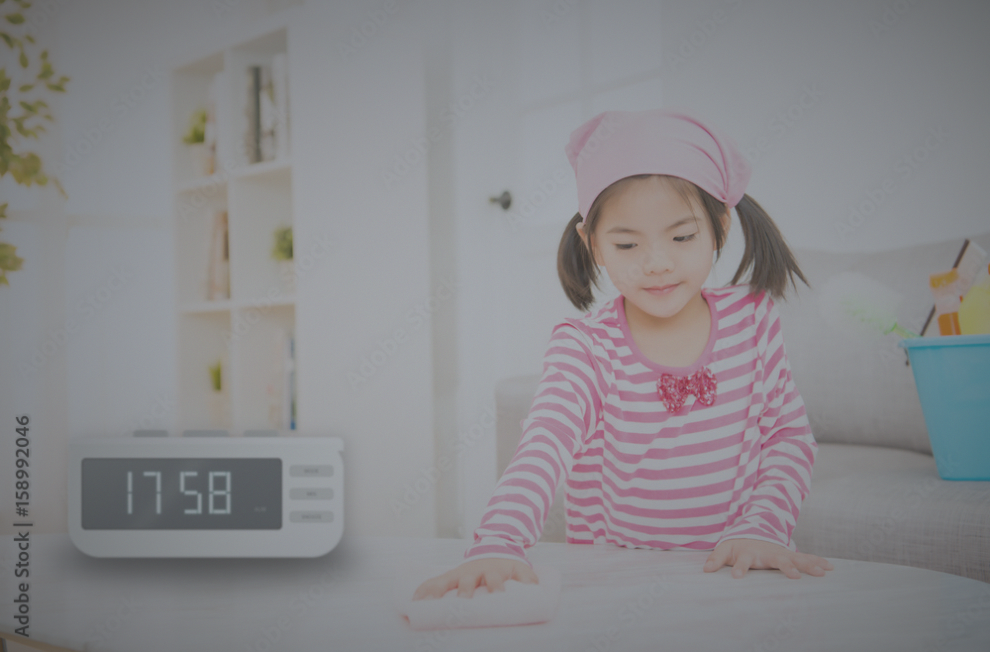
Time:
17h58
